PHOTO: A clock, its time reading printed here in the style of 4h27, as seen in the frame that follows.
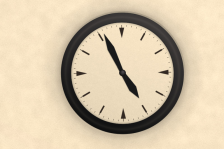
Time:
4h56
